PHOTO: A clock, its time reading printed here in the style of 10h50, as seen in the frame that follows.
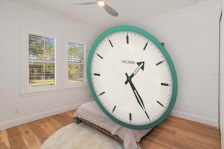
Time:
1h25
